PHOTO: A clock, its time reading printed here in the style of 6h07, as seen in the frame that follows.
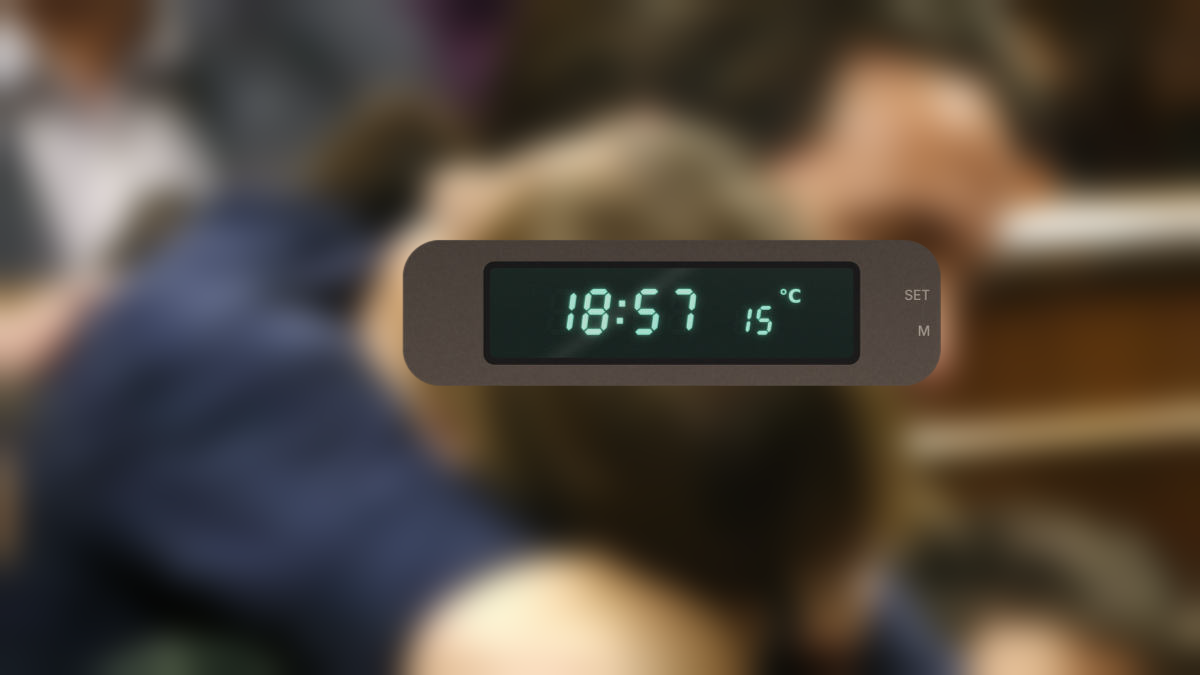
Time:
18h57
